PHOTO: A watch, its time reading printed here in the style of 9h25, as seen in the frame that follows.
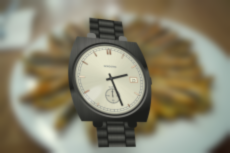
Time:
2h27
